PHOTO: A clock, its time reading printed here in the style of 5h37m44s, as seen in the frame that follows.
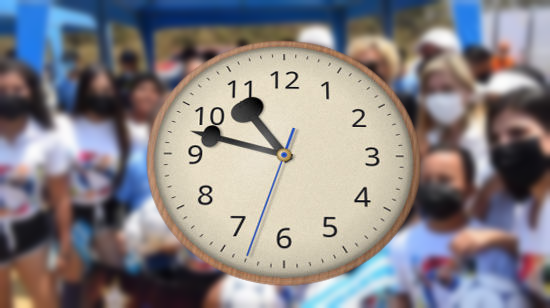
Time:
10h47m33s
